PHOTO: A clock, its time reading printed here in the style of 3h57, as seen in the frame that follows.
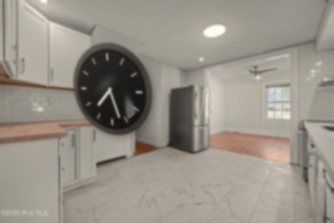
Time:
7h27
